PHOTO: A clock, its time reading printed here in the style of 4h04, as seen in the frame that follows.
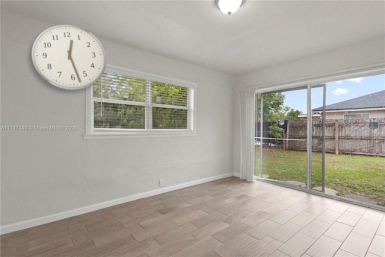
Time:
12h28
